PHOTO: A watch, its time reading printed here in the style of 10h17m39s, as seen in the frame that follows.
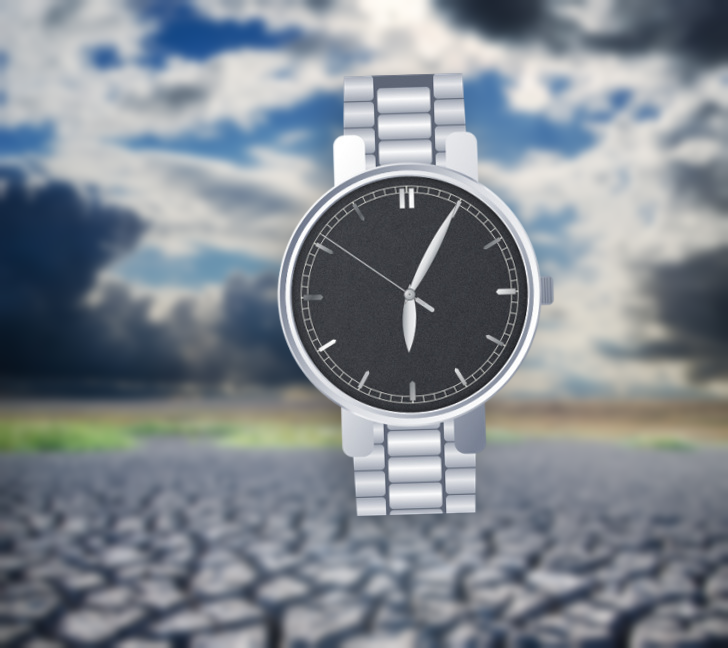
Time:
6h04m51s
